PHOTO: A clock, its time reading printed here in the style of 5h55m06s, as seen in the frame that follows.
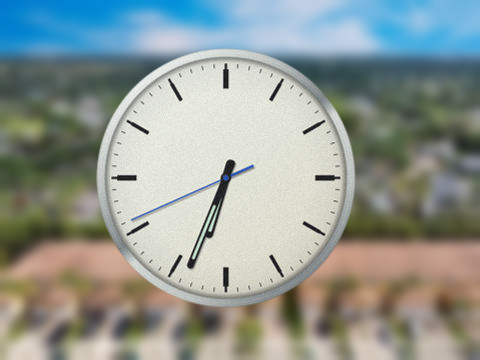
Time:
6h33m41s
